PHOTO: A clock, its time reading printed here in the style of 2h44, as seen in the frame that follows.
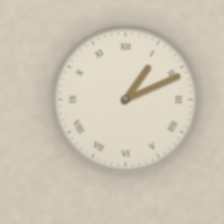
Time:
1h11
